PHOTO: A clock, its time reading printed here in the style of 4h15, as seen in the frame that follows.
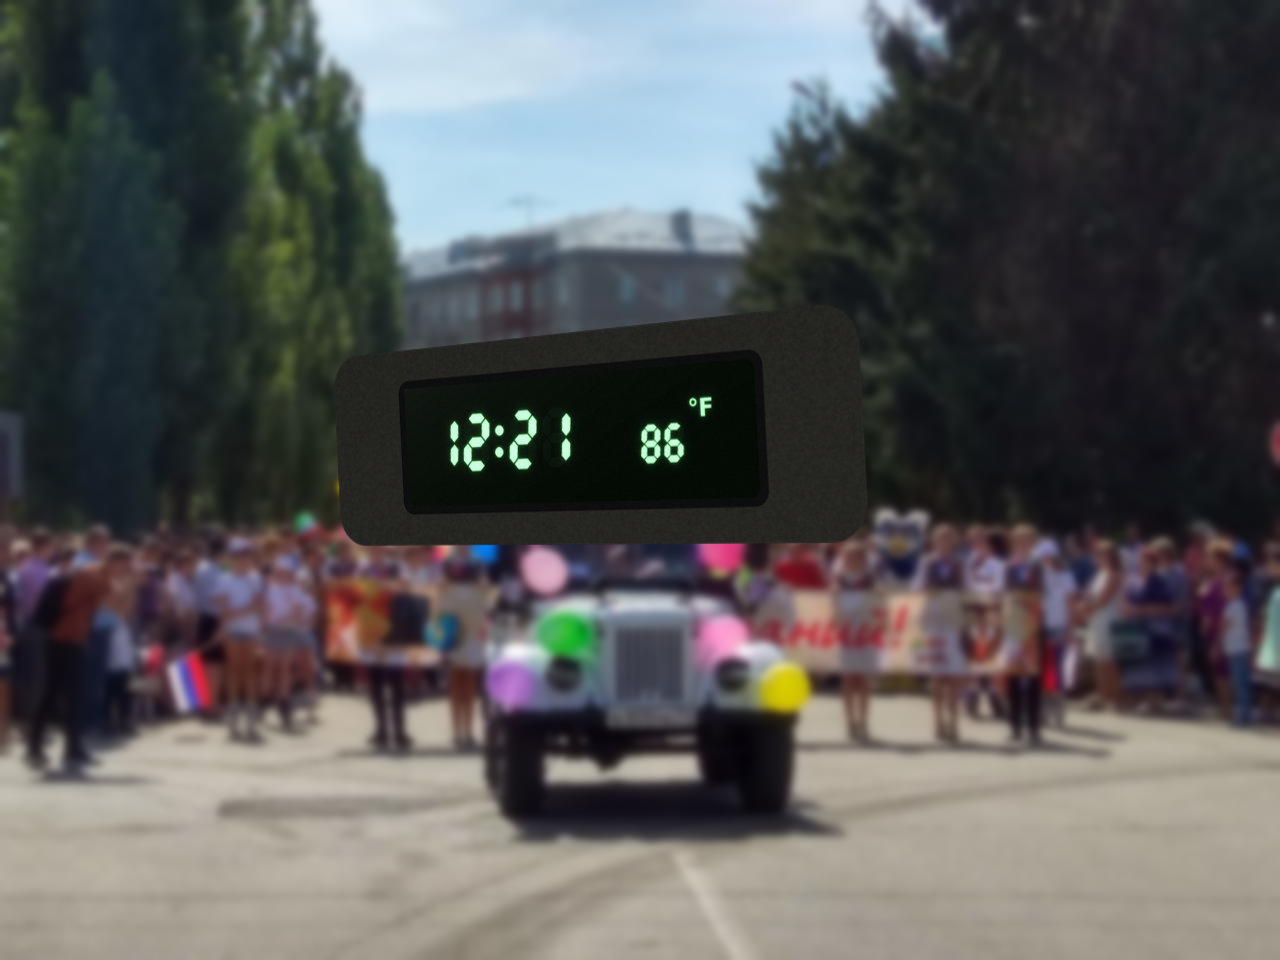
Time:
12h21
